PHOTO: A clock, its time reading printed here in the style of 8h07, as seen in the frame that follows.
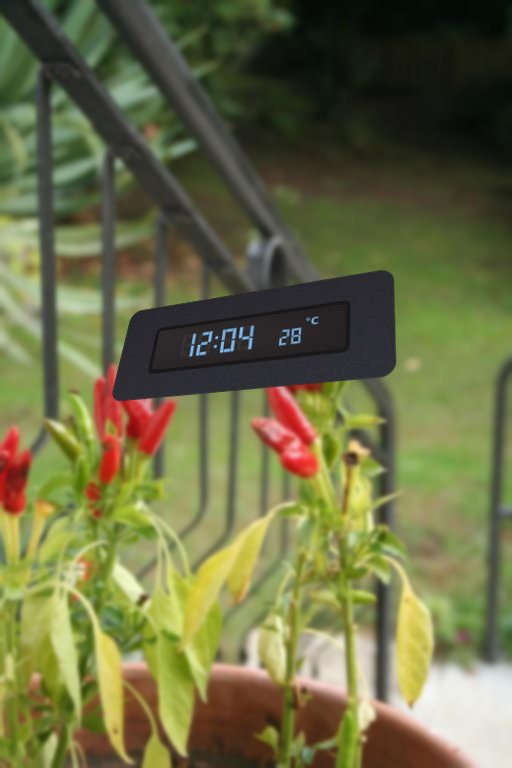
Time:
12h04
